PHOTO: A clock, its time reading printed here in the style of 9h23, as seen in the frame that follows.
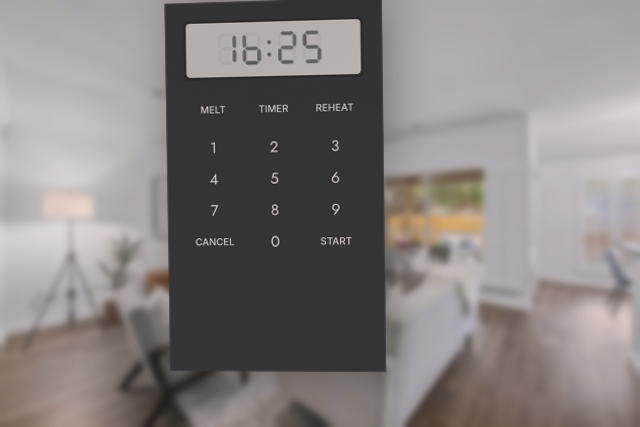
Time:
16h25
